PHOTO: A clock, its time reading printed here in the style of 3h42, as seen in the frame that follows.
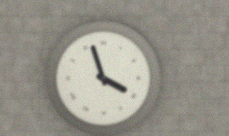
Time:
3h57
